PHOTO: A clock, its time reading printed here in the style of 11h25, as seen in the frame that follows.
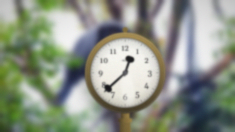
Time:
12h38
